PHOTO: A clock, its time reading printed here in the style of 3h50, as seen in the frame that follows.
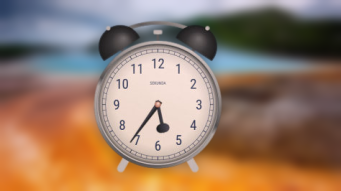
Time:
5h36
